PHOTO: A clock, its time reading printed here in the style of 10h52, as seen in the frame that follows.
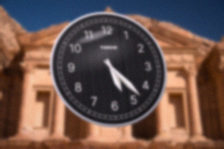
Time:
5h23
